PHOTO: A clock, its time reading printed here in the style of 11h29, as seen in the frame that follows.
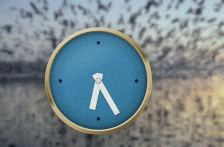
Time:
6h25
